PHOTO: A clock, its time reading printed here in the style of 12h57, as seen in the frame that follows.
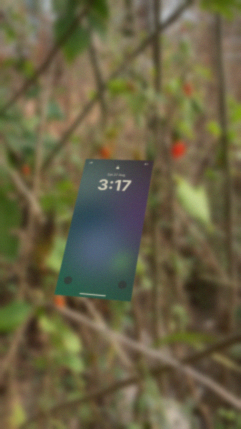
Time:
3h17
